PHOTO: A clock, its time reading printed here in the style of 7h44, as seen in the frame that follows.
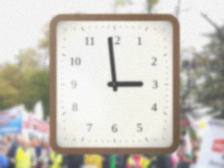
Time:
2h59
